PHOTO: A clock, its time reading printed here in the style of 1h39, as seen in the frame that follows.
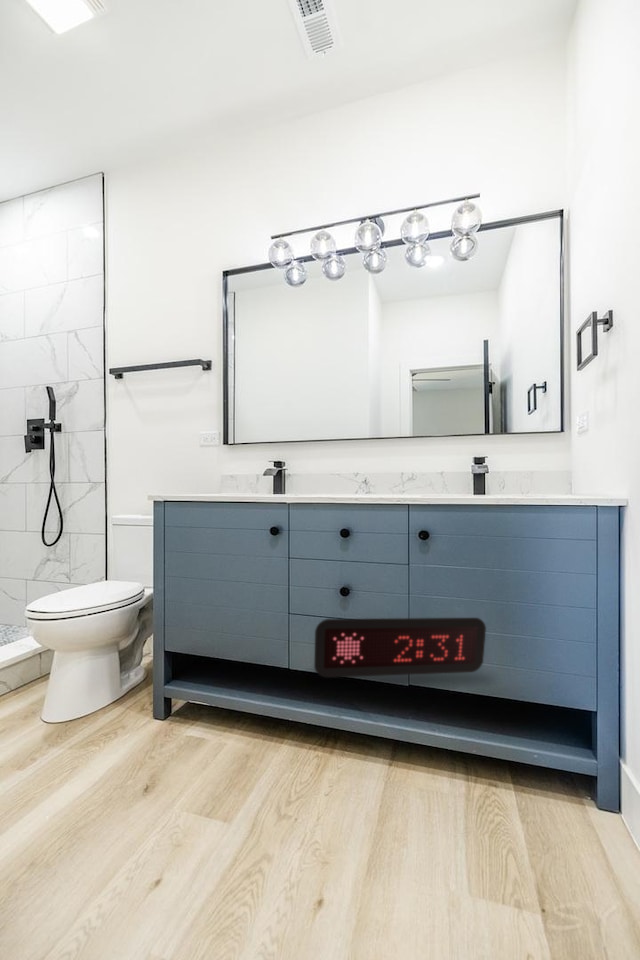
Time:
2h31
